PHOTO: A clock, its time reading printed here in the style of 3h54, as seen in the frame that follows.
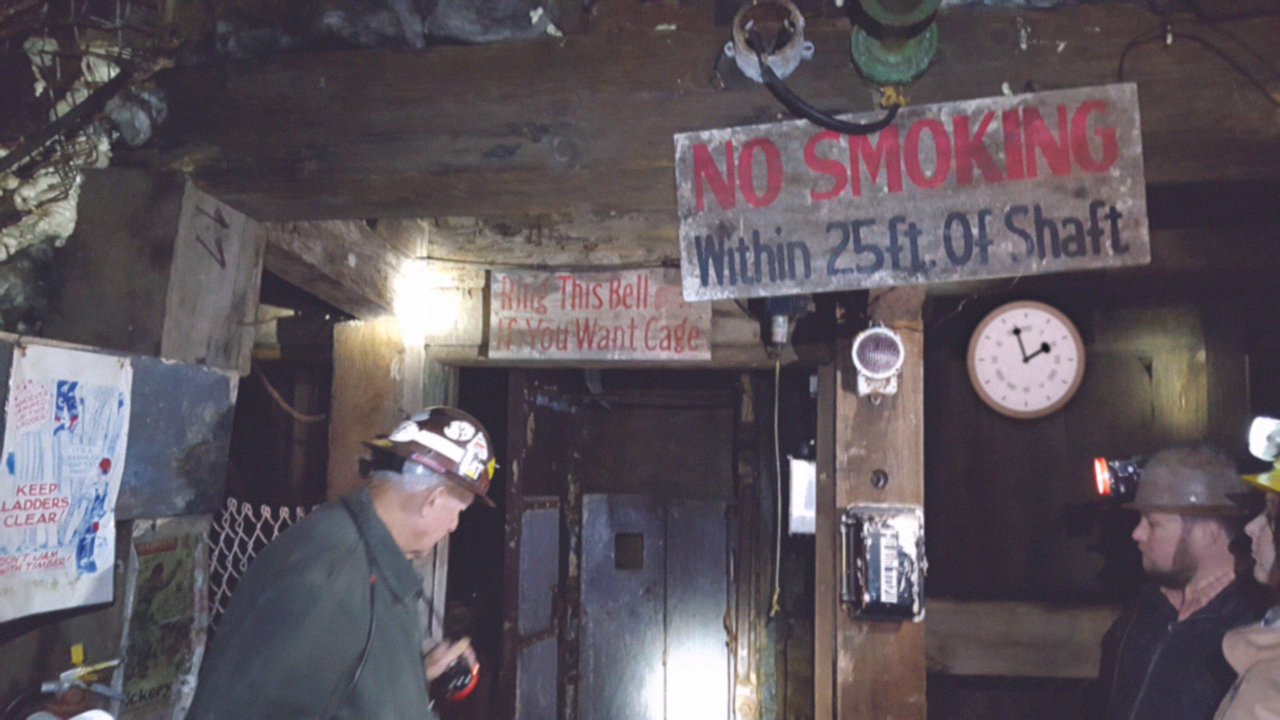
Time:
1h57
